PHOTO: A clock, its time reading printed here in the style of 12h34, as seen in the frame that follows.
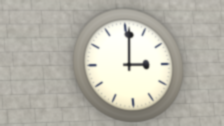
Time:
3h01
